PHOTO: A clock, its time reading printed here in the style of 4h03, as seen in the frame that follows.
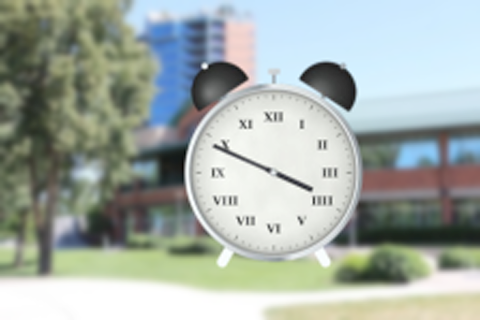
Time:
3h49
